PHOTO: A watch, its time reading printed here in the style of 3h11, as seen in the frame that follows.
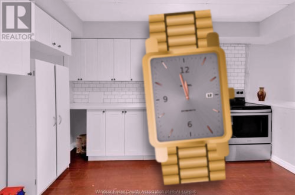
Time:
11h58
